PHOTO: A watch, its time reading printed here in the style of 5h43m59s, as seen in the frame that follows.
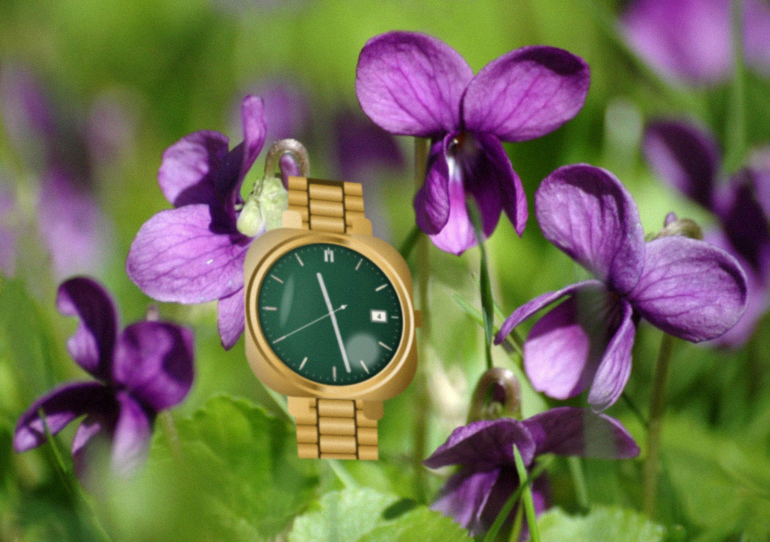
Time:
11h27m40s
